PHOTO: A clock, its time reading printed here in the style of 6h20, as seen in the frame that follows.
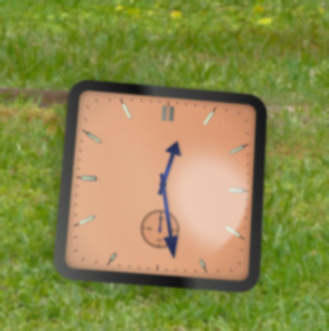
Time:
12h28
